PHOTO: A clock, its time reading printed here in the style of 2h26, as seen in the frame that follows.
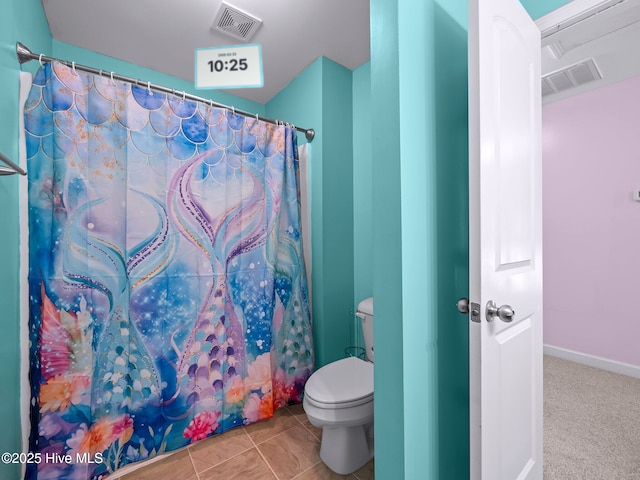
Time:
10h25
